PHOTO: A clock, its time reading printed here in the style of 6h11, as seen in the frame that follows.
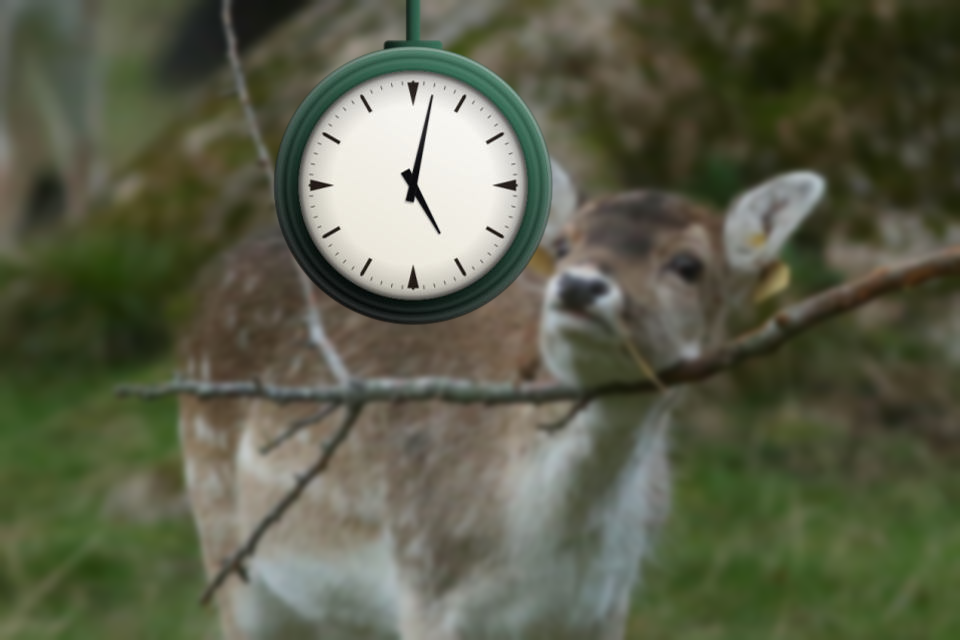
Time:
5h02
